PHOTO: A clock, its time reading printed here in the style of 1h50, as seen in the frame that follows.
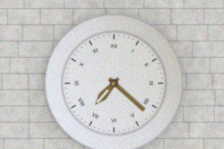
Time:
7h22
